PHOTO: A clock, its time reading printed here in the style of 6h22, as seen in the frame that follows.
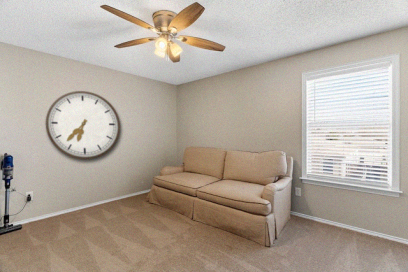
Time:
6h37
